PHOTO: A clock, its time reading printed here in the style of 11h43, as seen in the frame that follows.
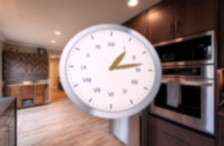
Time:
1h13
